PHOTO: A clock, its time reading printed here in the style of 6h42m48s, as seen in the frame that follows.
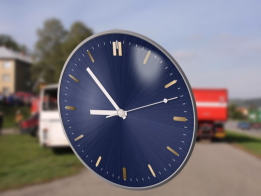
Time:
8h53m12s
